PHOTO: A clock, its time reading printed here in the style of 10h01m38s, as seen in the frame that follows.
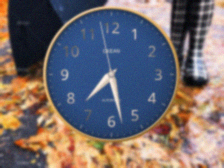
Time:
7h27m58s
